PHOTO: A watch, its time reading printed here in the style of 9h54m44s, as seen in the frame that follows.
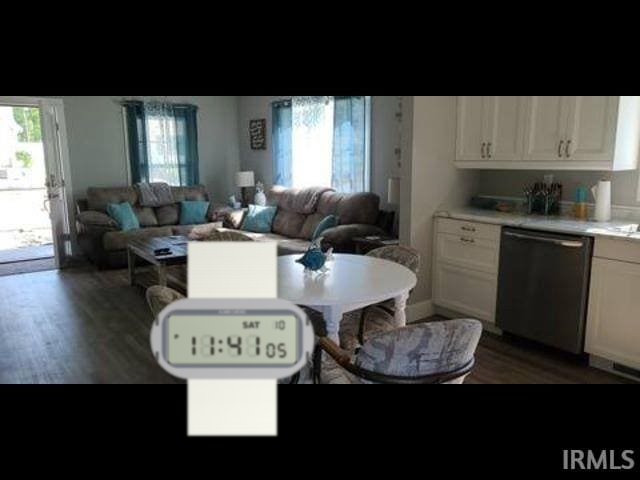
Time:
11h41m05s
